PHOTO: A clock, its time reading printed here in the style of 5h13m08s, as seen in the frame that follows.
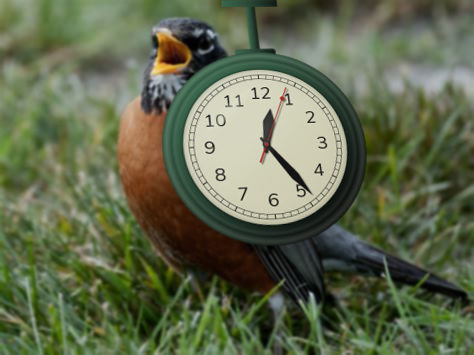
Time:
12h24m04s
